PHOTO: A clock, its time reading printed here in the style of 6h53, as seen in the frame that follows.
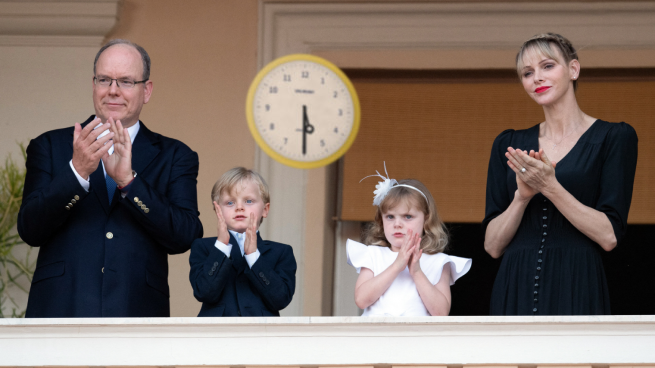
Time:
5h30
